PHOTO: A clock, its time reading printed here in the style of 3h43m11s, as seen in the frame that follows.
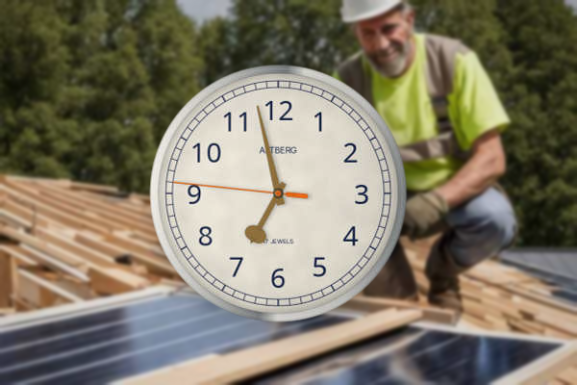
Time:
6h57m46s
